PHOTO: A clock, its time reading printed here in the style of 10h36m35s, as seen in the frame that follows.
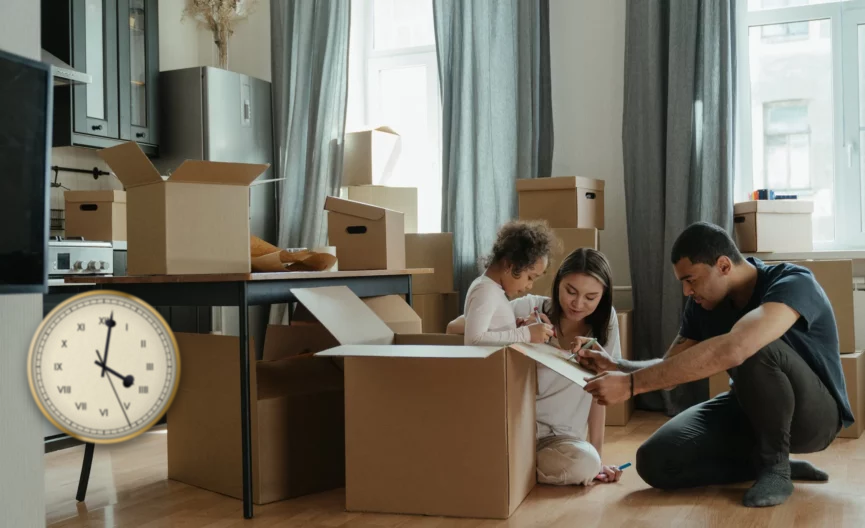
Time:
4h01m26s
